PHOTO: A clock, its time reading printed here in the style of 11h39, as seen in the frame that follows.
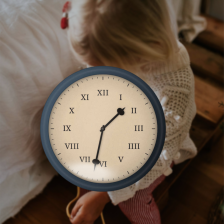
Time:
1h32
